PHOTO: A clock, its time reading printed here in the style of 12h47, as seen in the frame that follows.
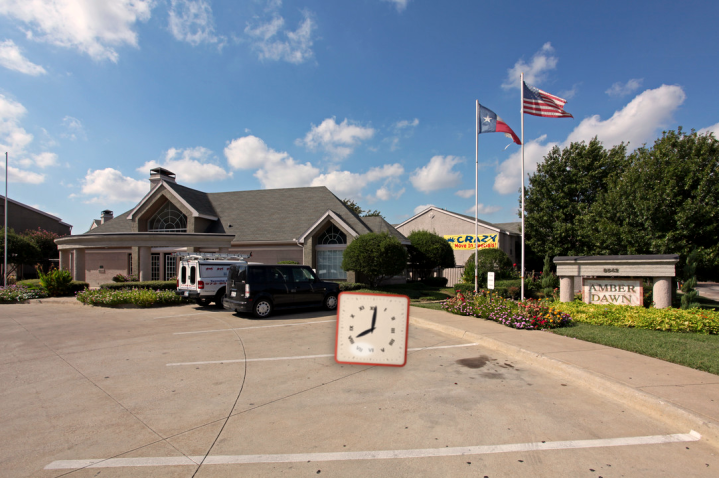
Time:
8h01
